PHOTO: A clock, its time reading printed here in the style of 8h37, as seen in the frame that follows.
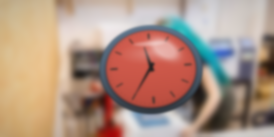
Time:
11h35
